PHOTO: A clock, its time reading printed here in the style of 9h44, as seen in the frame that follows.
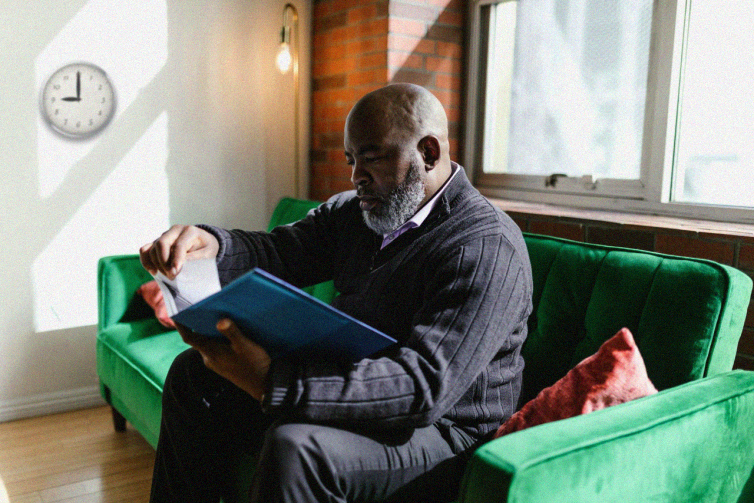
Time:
9h00
